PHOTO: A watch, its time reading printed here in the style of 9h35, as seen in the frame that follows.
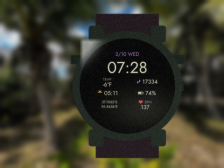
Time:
7h28
